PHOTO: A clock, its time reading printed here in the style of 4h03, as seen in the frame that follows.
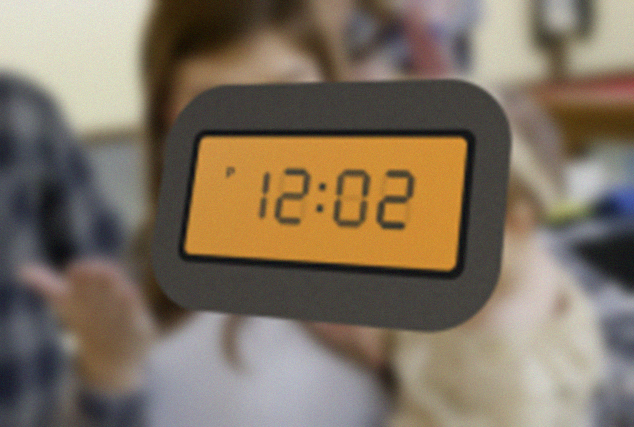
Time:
12h02
